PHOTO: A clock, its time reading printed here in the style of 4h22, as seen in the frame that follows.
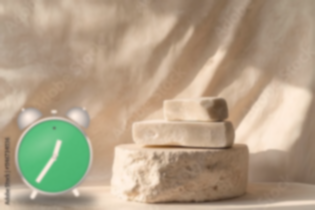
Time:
12h36
